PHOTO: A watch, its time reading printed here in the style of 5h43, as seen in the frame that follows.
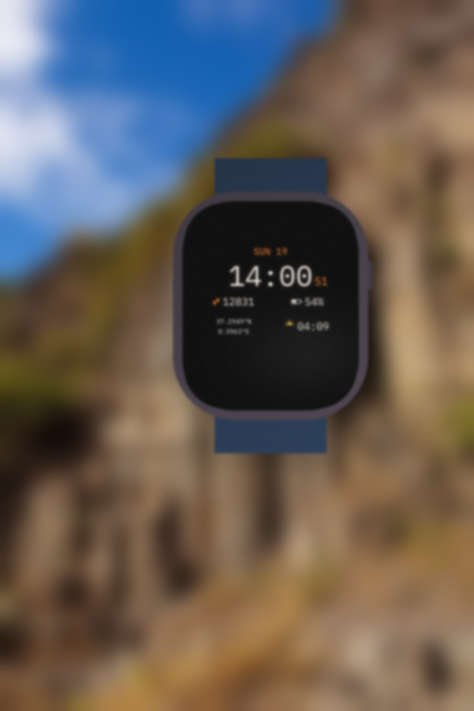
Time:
14h00
